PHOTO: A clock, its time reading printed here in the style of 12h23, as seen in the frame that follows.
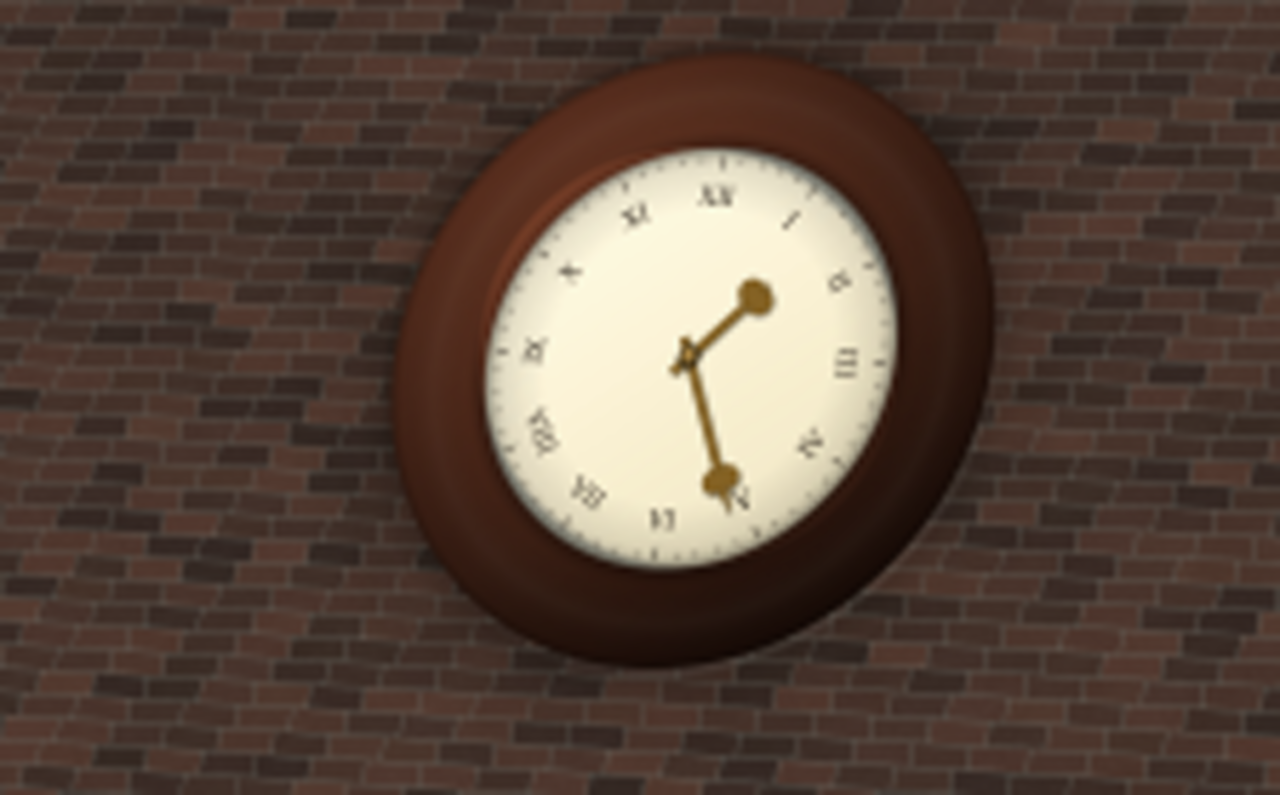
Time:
1h26
